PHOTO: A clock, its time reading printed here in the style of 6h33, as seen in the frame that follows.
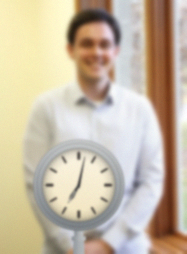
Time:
7h02
